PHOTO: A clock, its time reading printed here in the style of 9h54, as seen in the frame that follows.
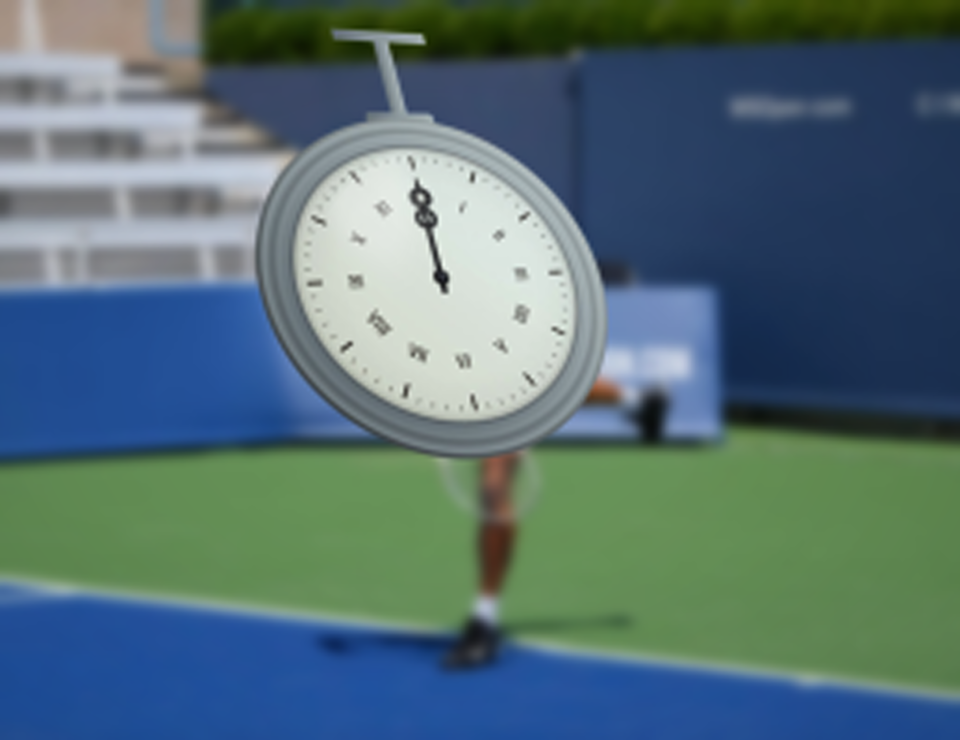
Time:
12h00
